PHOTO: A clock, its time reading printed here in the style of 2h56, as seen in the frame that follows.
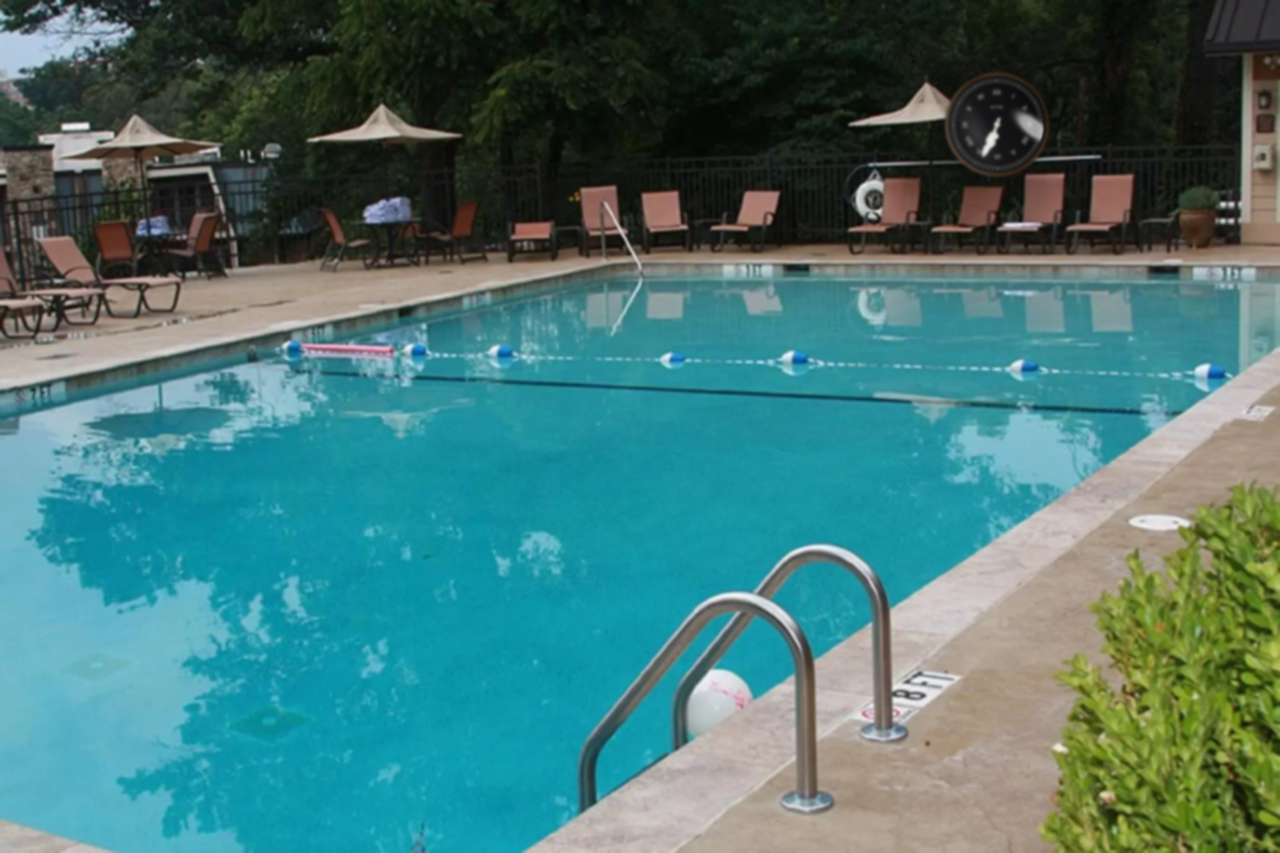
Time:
6h34
